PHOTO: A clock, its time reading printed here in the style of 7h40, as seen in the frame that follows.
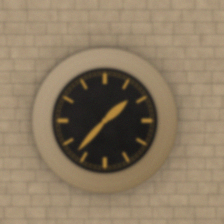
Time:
1h37
